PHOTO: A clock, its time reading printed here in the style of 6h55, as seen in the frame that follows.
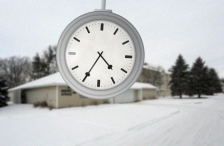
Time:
4h35
